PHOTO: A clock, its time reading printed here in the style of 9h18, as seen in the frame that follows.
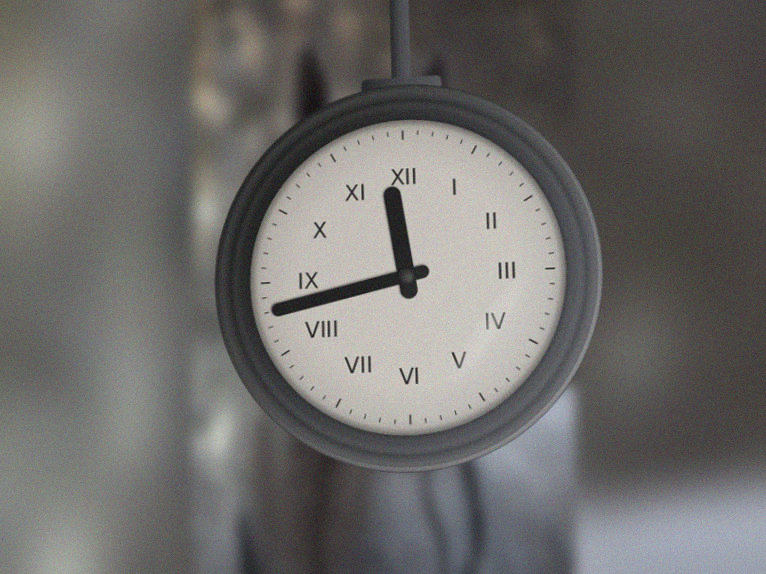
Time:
11h43
